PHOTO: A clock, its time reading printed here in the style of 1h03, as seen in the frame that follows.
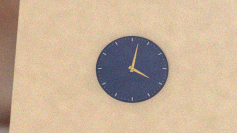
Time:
4h02
